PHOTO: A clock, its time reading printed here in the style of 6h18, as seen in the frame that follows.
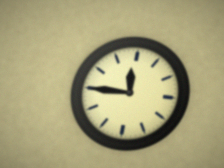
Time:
11h45
